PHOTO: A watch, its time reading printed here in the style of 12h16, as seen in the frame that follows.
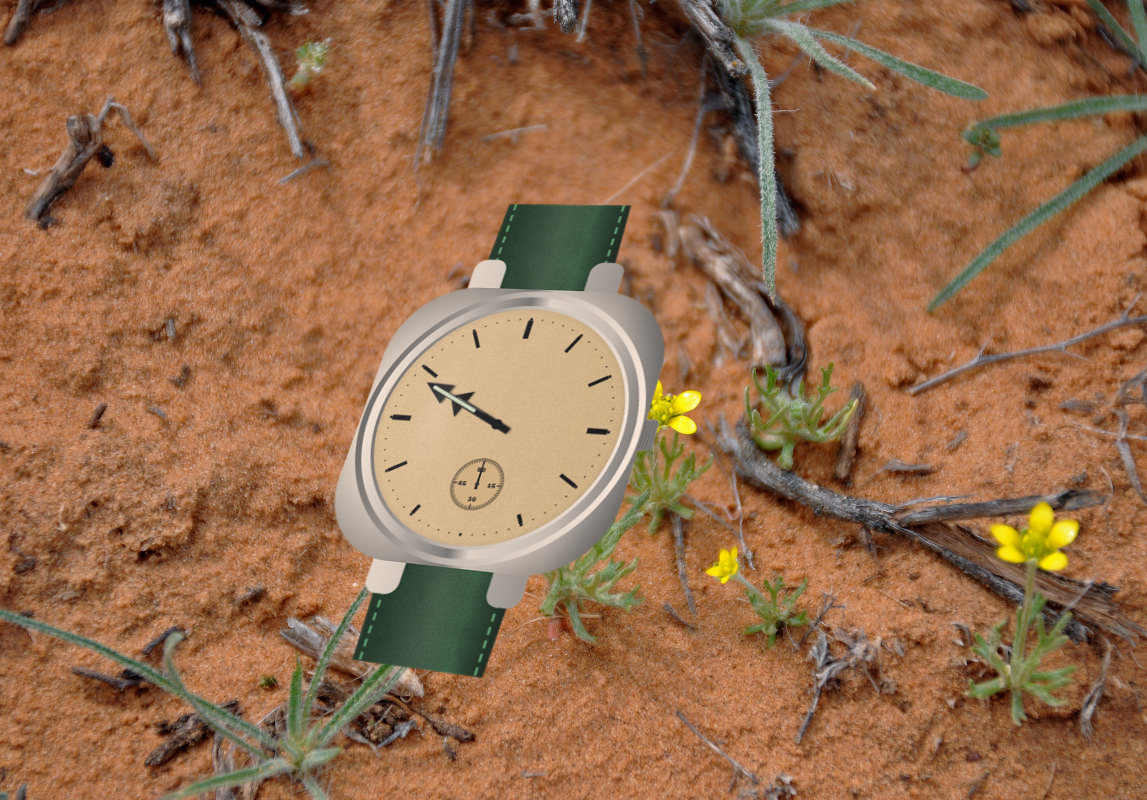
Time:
9h49
